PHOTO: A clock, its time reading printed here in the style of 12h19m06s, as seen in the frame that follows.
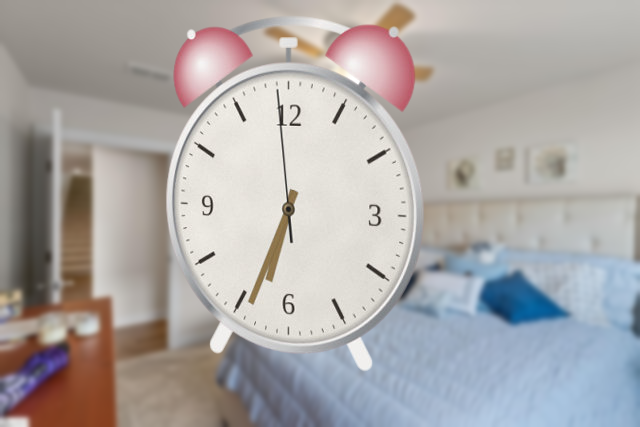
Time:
6h33m59s
